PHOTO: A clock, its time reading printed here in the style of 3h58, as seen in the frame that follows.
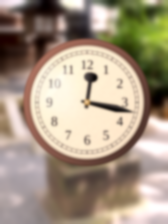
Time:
12h17
